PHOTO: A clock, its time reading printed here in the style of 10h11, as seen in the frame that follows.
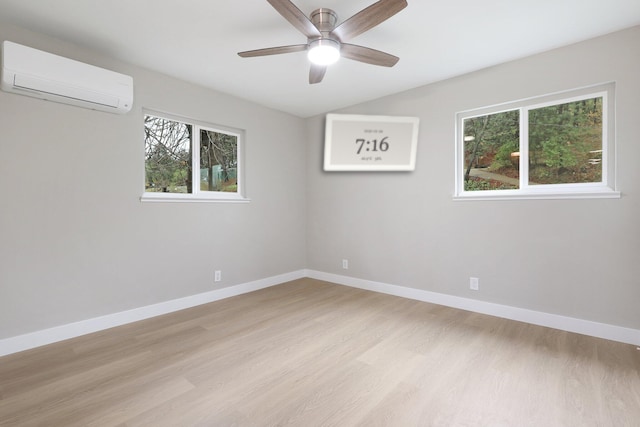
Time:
7h16
